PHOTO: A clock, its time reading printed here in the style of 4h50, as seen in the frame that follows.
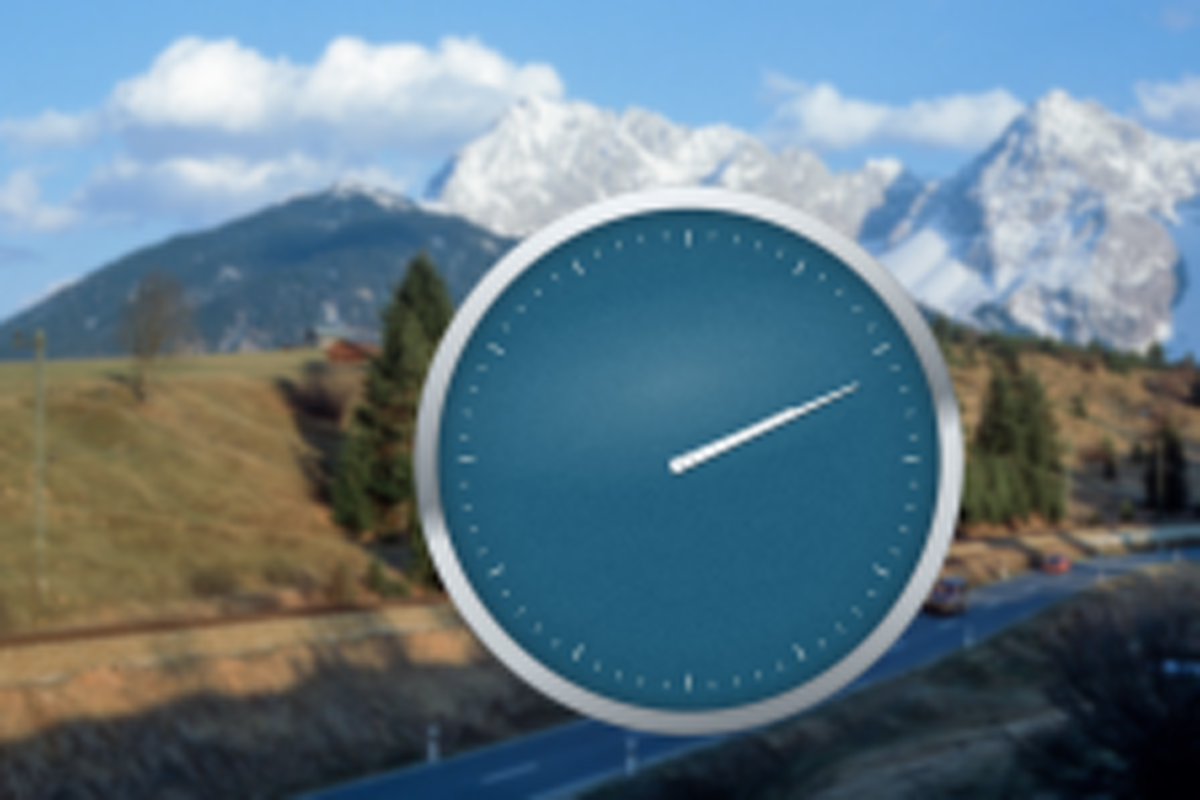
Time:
2h11
